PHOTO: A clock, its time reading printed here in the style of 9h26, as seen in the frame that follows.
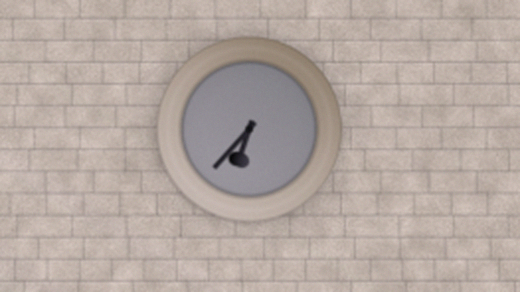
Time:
6h37
